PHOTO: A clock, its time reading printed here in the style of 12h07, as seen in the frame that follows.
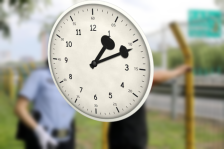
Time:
1h11
